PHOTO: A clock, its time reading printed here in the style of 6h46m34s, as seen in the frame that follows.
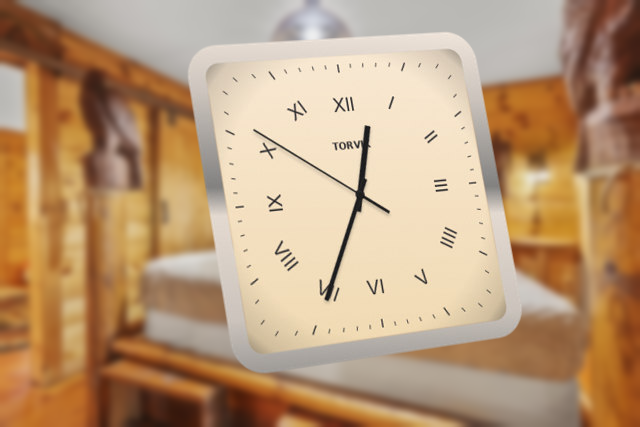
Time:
12h34m51s
